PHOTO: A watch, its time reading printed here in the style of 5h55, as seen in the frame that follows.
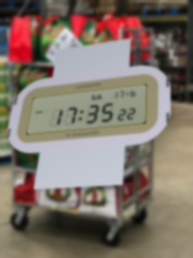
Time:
17h35
